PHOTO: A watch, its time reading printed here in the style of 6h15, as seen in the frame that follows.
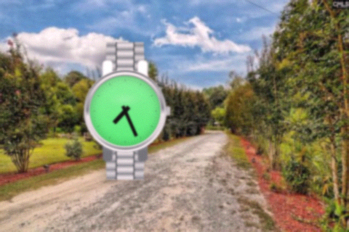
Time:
7h26
